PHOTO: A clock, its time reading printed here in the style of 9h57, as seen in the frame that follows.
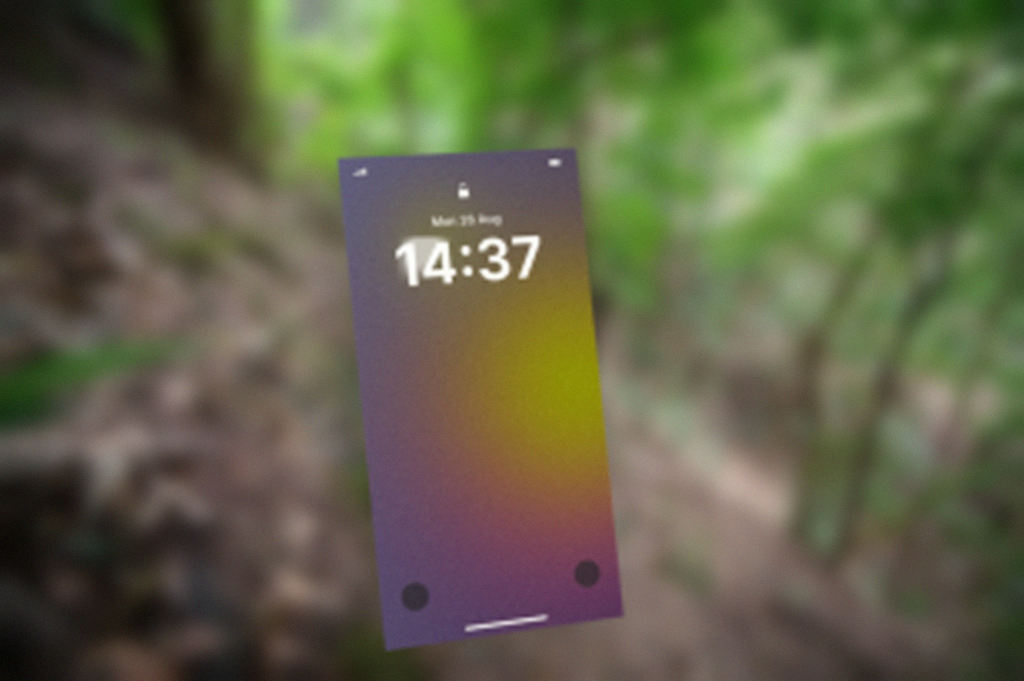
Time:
14h37
